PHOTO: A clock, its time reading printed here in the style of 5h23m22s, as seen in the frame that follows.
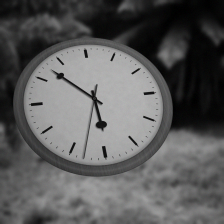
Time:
5h52m33s
